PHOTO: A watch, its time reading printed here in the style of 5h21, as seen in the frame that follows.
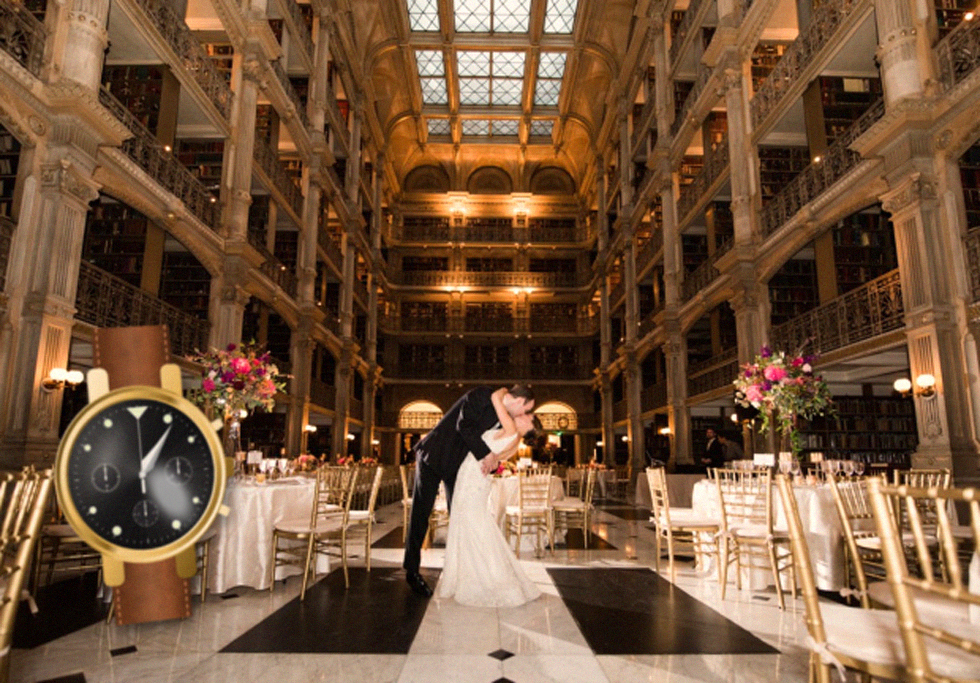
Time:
1h06
